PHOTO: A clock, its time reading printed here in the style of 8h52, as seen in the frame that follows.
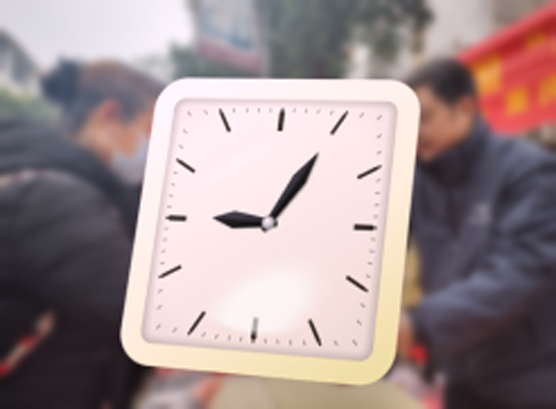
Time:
9h05
